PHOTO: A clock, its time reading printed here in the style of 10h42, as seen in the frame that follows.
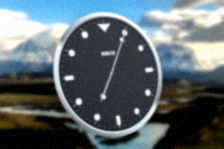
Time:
7h05
